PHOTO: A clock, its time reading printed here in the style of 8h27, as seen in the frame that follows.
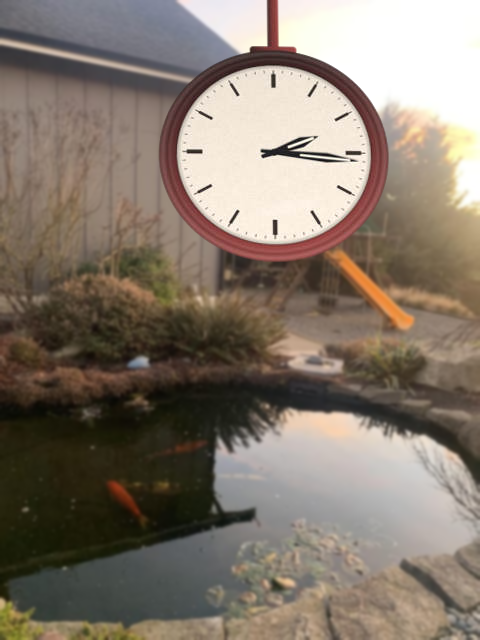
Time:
2h16
